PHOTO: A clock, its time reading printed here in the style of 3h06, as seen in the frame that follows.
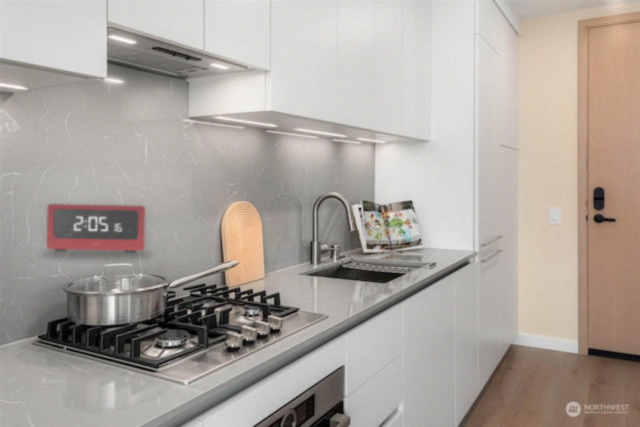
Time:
2h05
